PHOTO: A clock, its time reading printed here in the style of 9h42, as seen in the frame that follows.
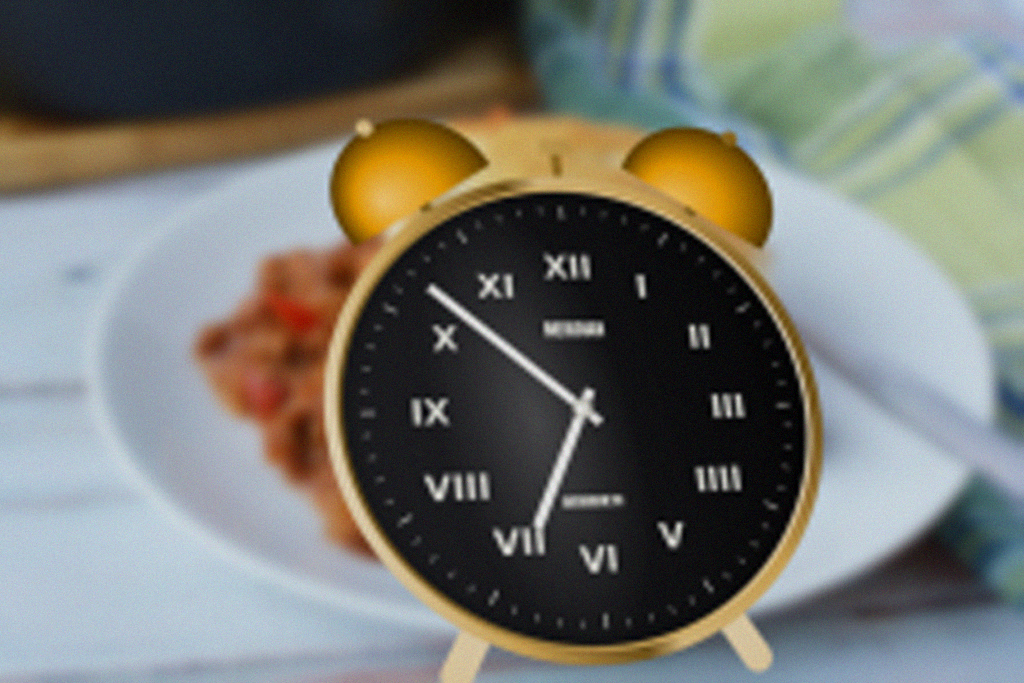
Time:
6h52
